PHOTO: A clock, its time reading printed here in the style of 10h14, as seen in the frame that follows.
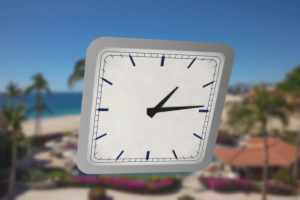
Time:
1h14
